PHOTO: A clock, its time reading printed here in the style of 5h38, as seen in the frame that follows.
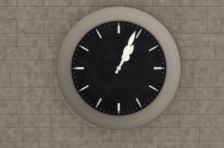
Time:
1h04
